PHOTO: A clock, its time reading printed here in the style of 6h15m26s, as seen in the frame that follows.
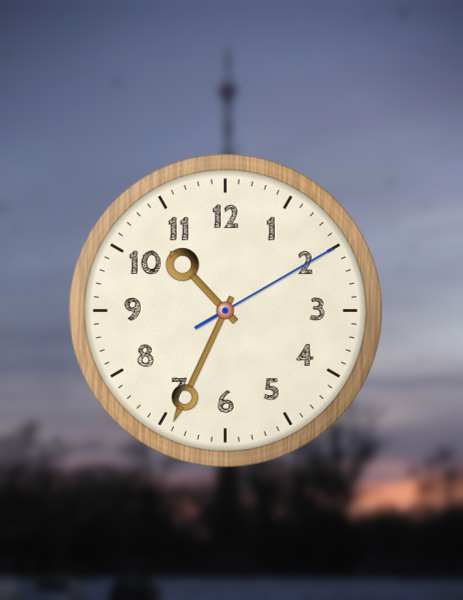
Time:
10h34m10s
